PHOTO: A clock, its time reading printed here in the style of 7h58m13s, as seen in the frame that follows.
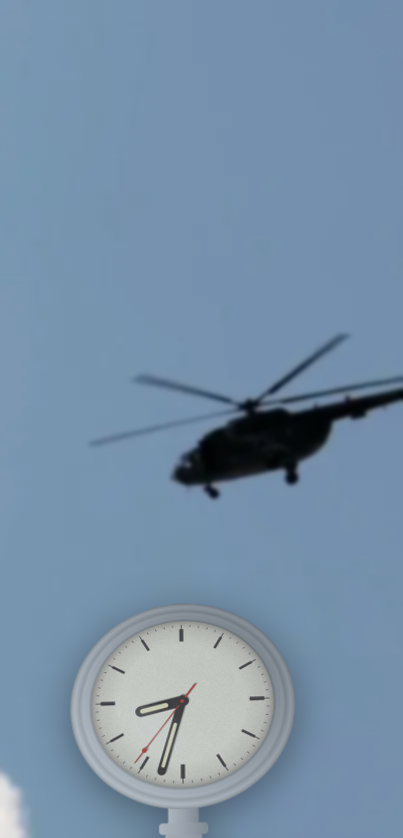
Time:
8h32m36s
